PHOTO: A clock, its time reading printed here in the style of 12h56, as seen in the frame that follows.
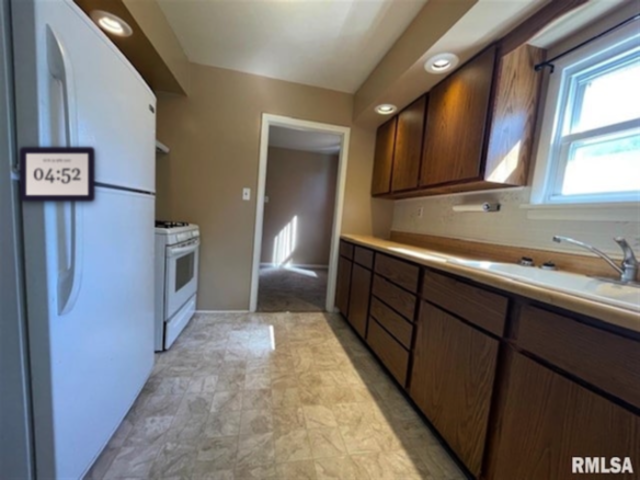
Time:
4h52
